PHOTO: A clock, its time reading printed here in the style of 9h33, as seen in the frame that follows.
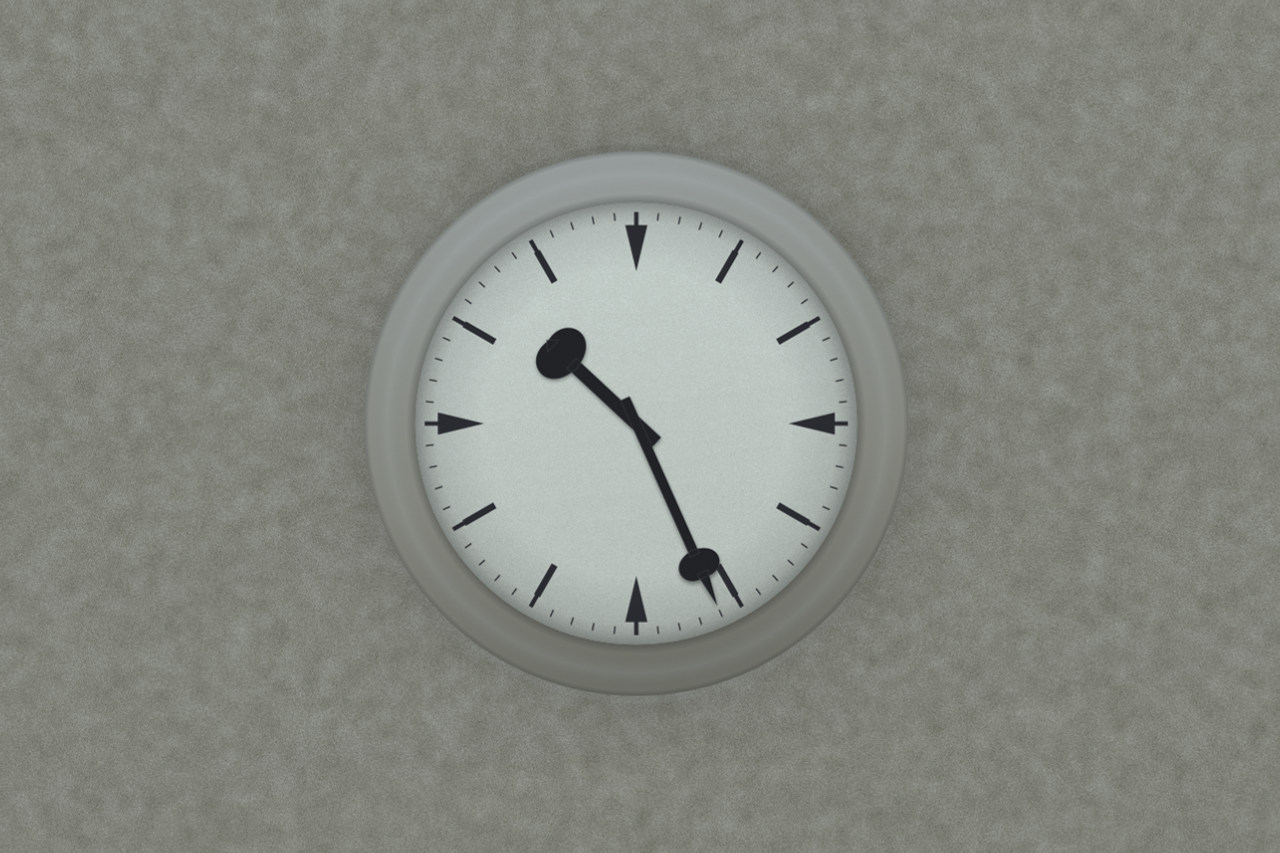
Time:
10h26
